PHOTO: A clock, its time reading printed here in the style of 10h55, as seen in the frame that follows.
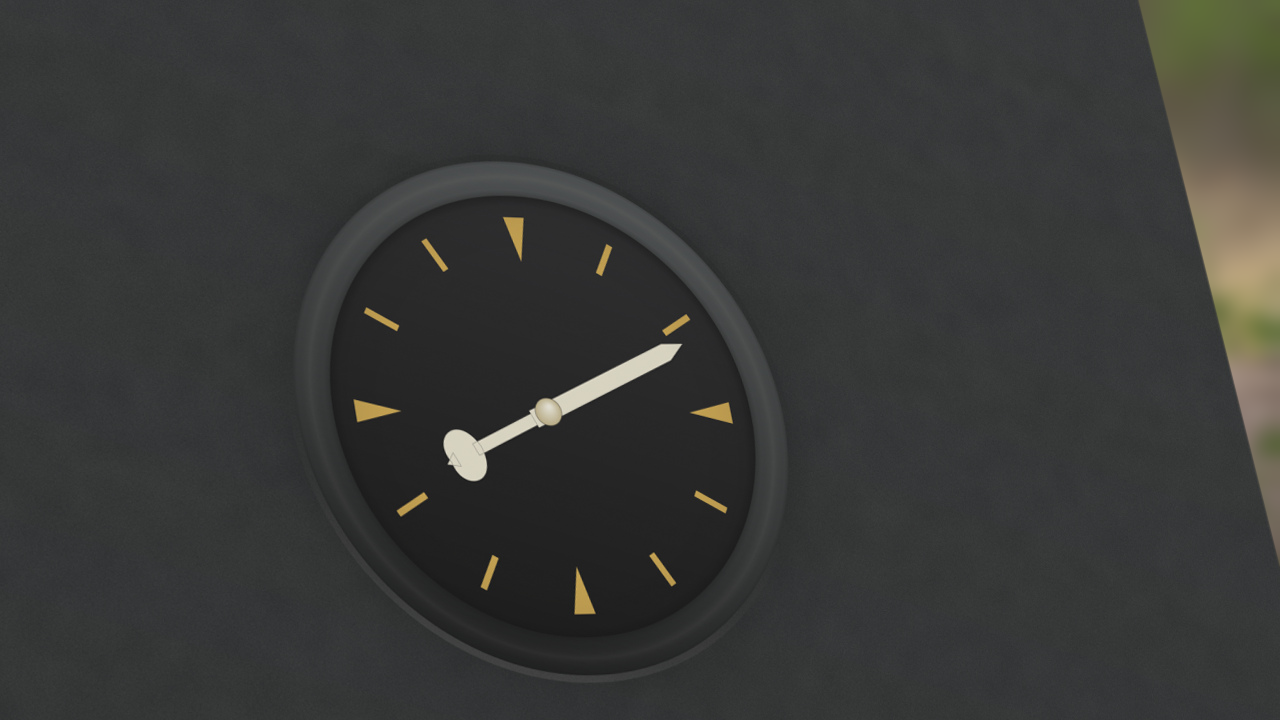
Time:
8h11
